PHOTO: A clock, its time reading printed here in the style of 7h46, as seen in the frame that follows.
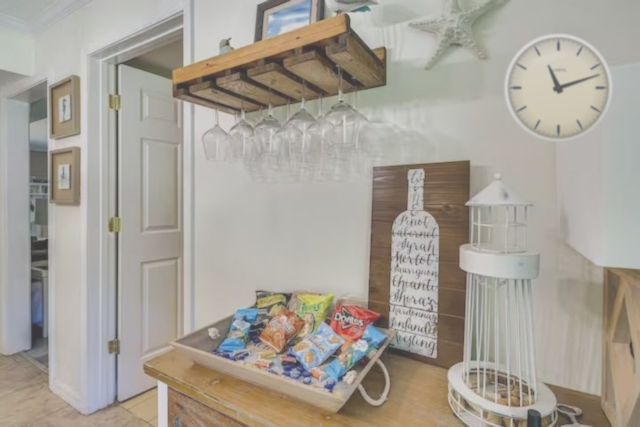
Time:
11h12
